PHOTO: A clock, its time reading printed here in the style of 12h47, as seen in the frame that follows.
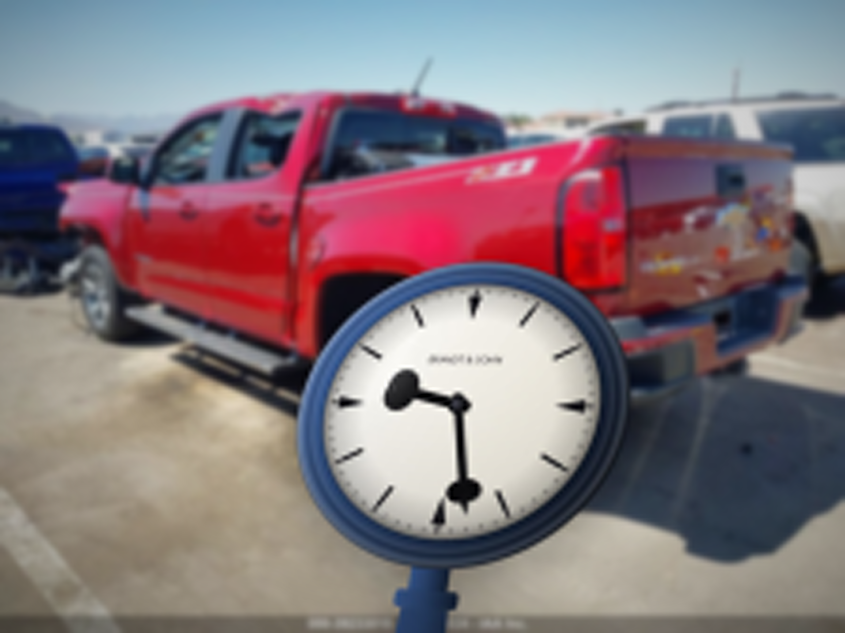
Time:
9h28
